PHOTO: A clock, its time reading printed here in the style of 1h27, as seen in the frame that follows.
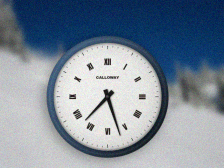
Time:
7h27
